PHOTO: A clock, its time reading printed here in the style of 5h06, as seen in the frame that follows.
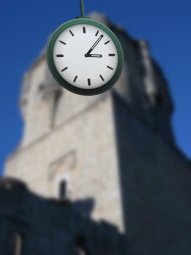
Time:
3h07
